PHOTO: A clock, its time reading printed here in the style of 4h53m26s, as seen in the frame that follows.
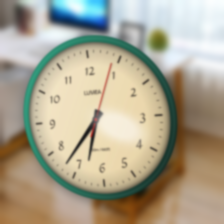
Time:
6h37m04s
